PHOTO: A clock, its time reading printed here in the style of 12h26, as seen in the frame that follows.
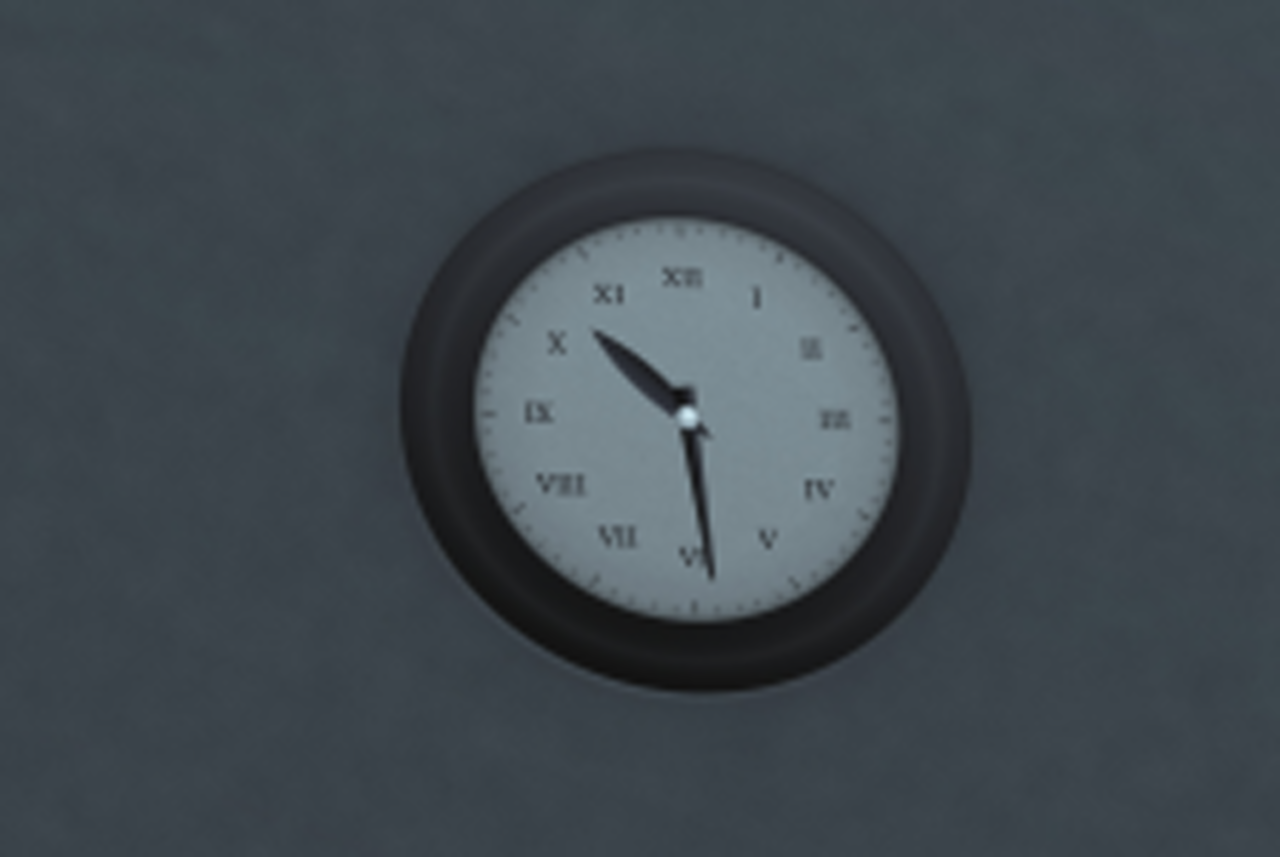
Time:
10h29
